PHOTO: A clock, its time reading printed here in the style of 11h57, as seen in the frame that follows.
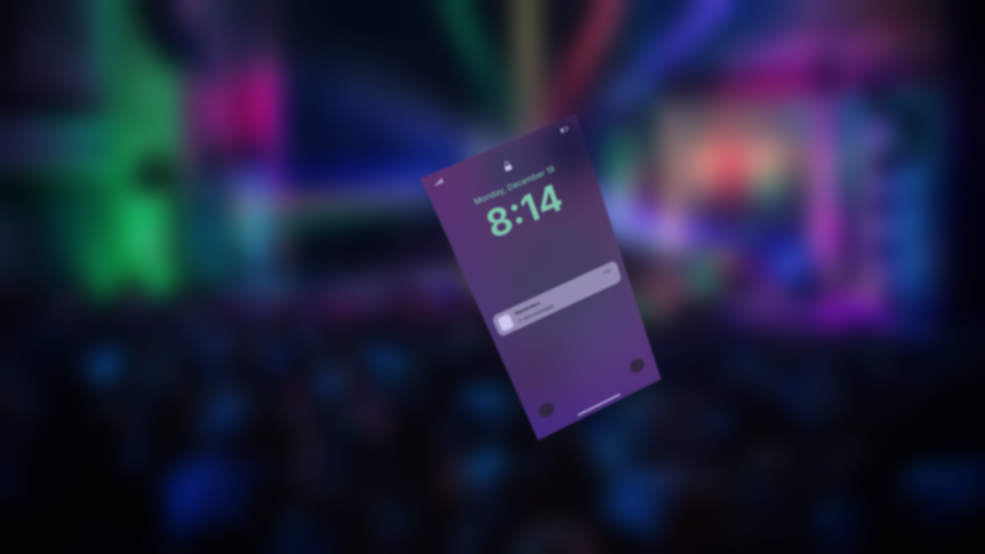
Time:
8h14
